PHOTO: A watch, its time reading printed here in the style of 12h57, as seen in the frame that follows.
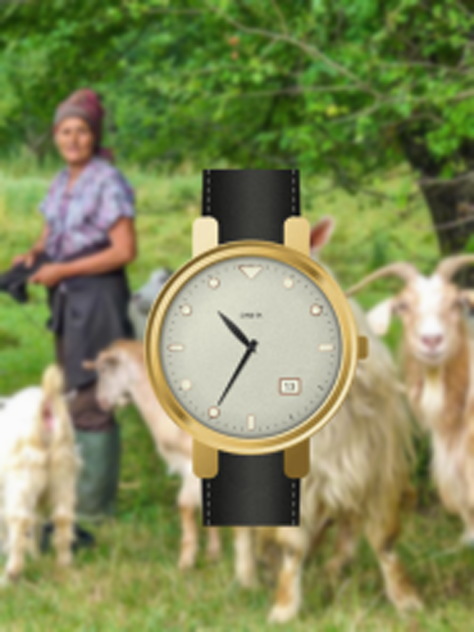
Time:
10h35
